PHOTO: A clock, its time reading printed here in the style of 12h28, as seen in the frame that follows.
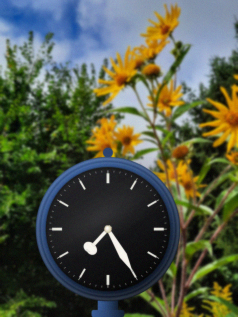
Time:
7h25
